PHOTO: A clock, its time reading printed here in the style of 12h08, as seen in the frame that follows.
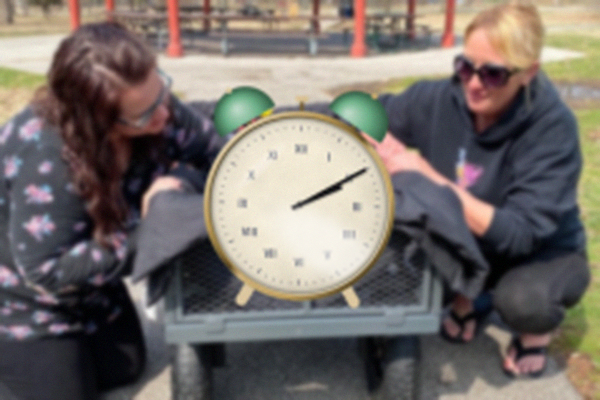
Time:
2h10
